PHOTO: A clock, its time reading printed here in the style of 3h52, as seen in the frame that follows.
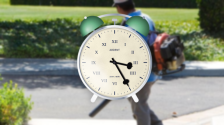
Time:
3h25
